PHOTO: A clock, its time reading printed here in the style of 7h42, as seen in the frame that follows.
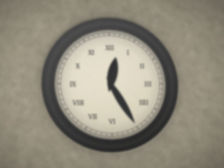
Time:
12h25
